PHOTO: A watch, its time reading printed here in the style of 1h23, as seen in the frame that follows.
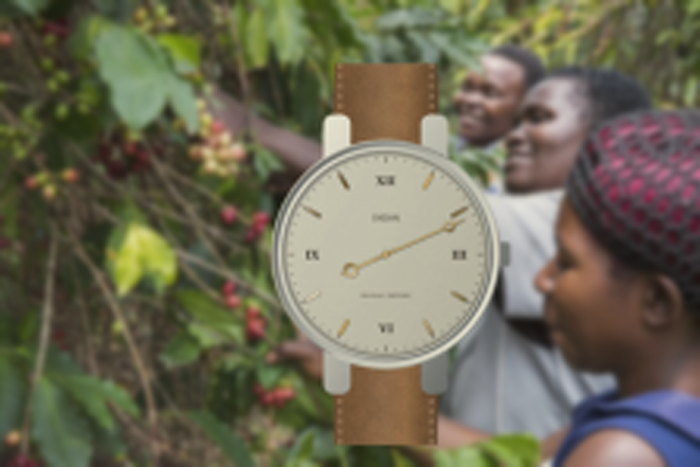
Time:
8h11
